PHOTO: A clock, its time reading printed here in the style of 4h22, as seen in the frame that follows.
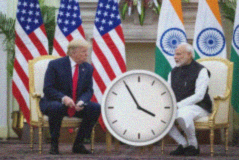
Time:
3h55
